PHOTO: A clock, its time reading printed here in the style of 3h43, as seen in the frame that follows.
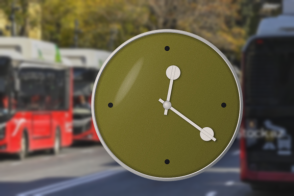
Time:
12h21
